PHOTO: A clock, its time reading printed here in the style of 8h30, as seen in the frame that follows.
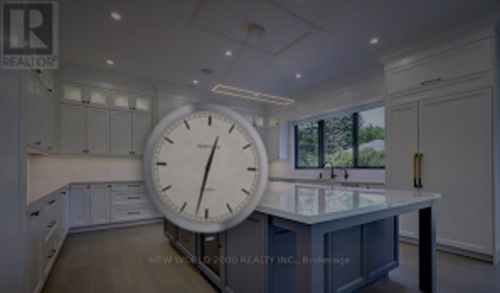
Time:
12h32
